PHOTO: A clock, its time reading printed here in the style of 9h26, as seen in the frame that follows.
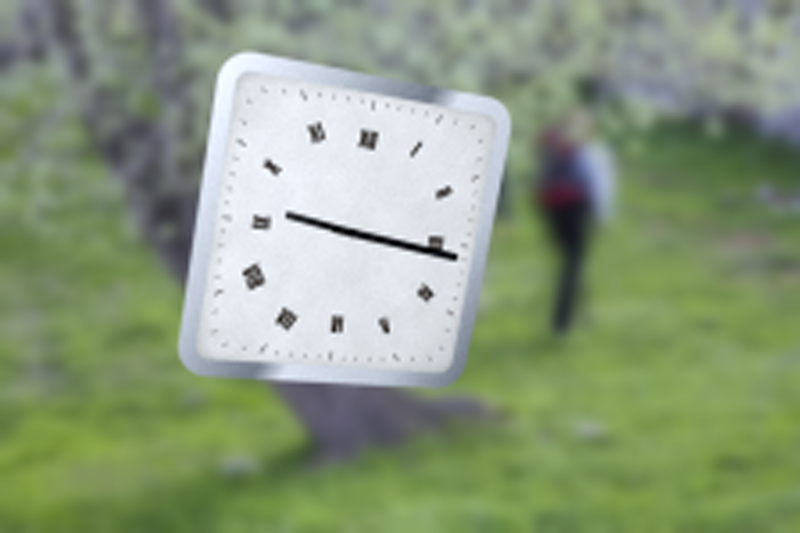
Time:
9h16
